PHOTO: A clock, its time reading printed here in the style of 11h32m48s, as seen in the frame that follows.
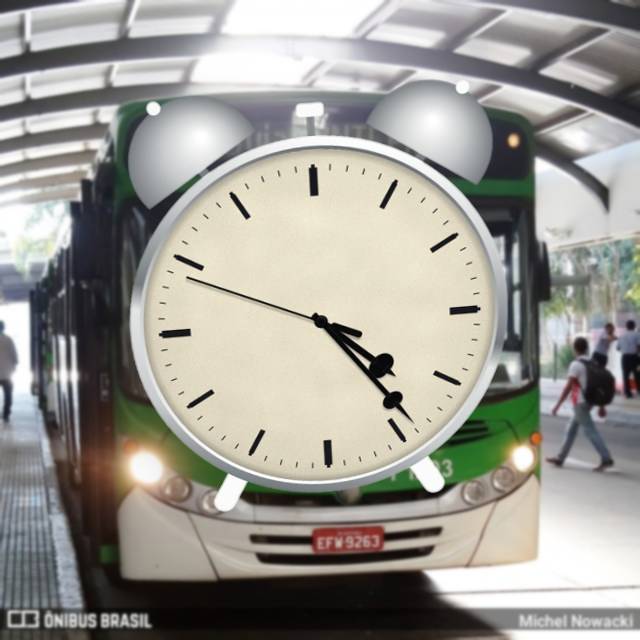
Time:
4h23m49s
